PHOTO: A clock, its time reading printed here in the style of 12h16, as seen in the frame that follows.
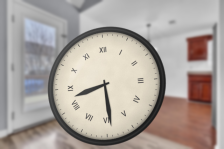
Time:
8h29
